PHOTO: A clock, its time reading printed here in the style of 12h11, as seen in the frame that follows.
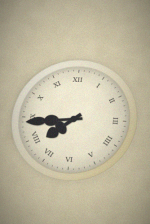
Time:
7h44
